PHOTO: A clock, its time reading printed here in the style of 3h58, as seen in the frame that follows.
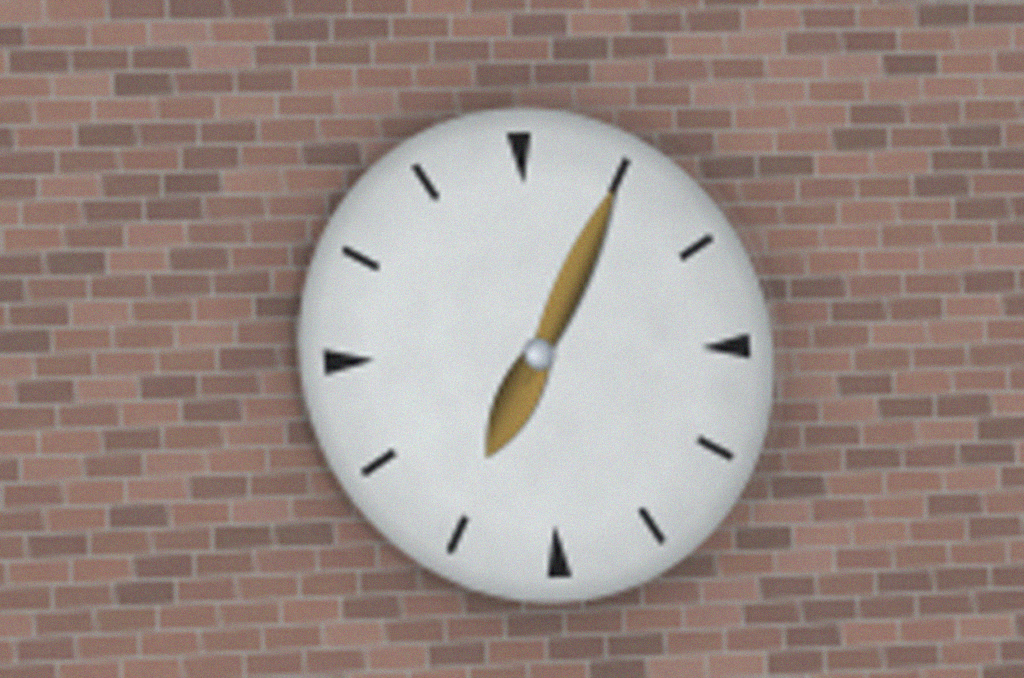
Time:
7h05
